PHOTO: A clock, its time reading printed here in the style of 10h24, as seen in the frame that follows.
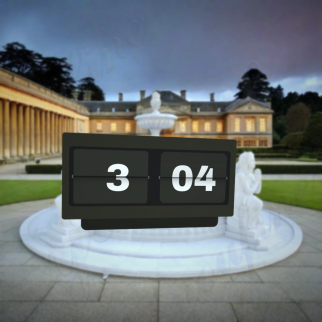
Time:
3h04
